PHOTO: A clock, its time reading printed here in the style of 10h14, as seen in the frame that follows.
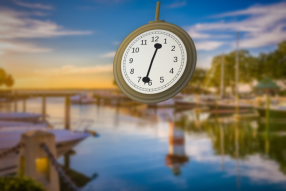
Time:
12h32
